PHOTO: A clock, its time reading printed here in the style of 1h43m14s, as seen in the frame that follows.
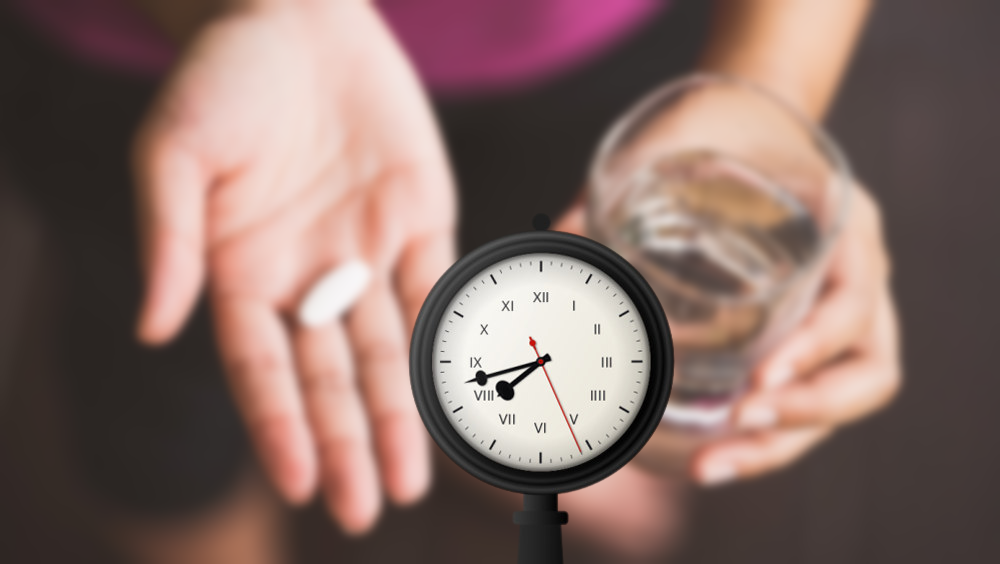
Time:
7h42m26s
